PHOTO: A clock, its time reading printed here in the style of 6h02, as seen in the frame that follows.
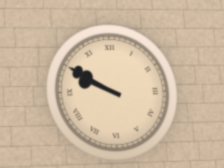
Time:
9h50
